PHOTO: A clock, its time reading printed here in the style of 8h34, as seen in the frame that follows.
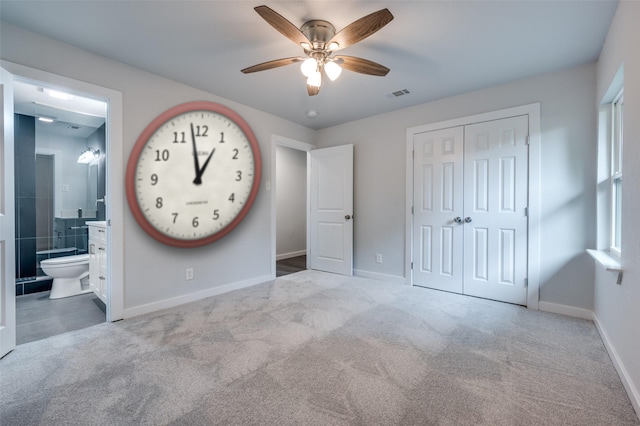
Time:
12h58
